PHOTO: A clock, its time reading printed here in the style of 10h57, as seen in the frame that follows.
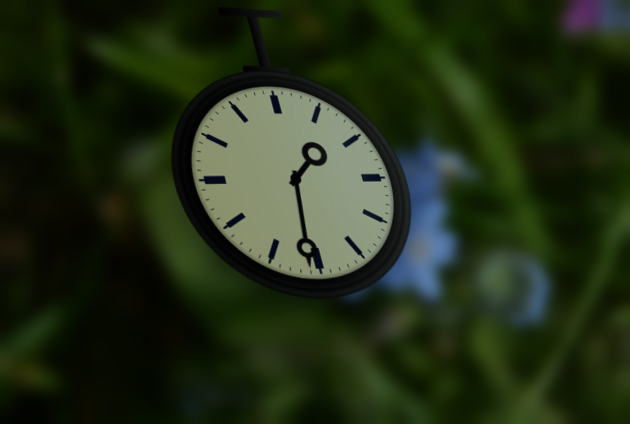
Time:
1h31
